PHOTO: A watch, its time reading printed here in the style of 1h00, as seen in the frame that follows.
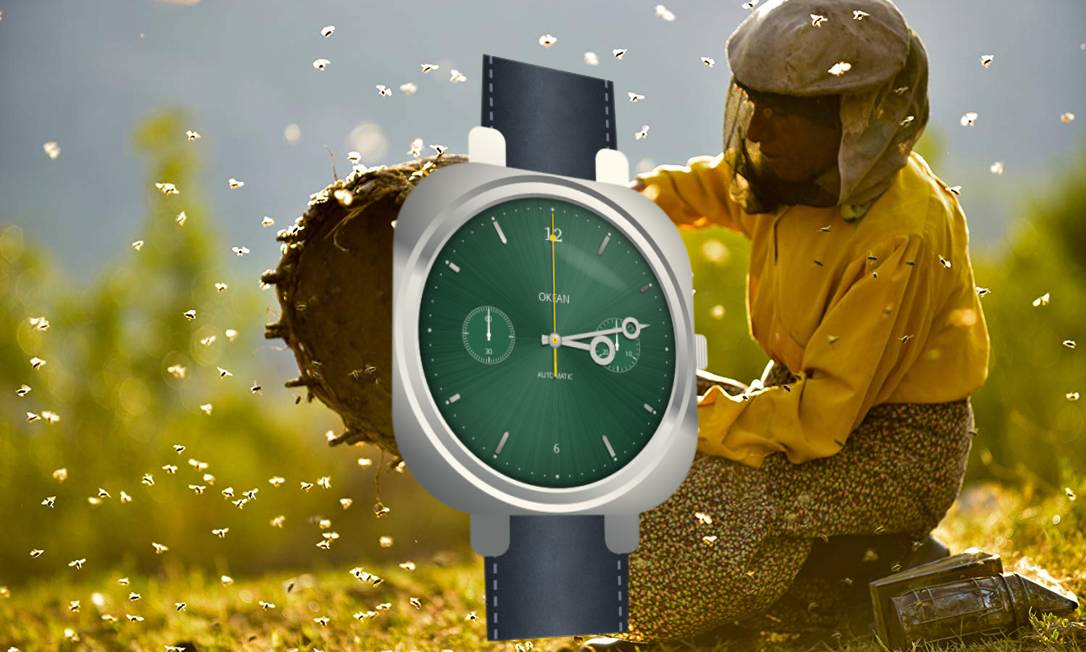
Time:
3h13
